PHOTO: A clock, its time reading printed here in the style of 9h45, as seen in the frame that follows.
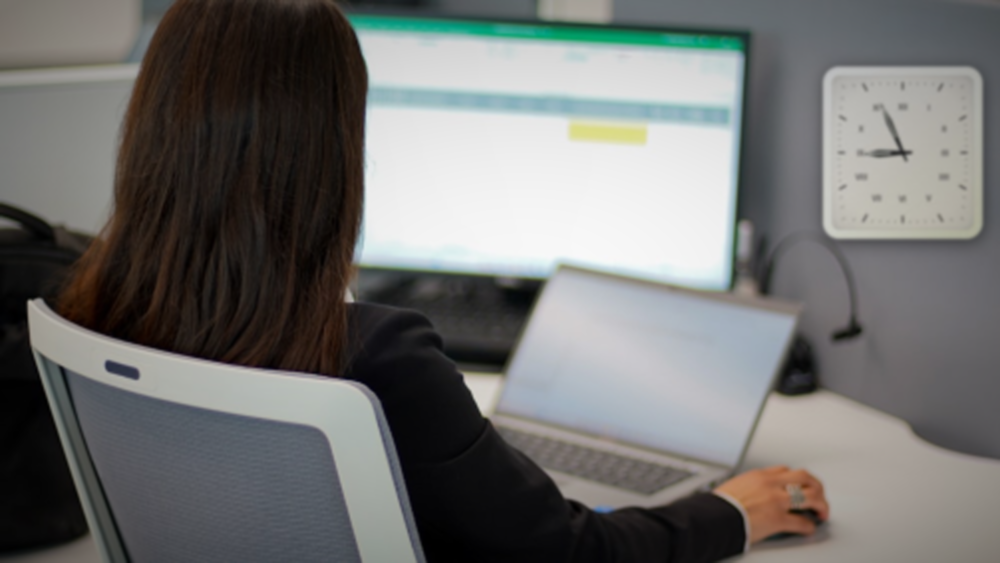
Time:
8h56
